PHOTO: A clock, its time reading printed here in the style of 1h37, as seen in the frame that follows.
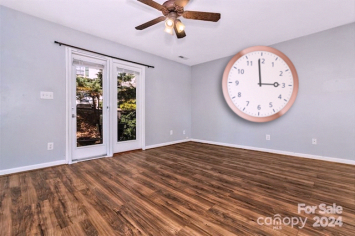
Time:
2h59
